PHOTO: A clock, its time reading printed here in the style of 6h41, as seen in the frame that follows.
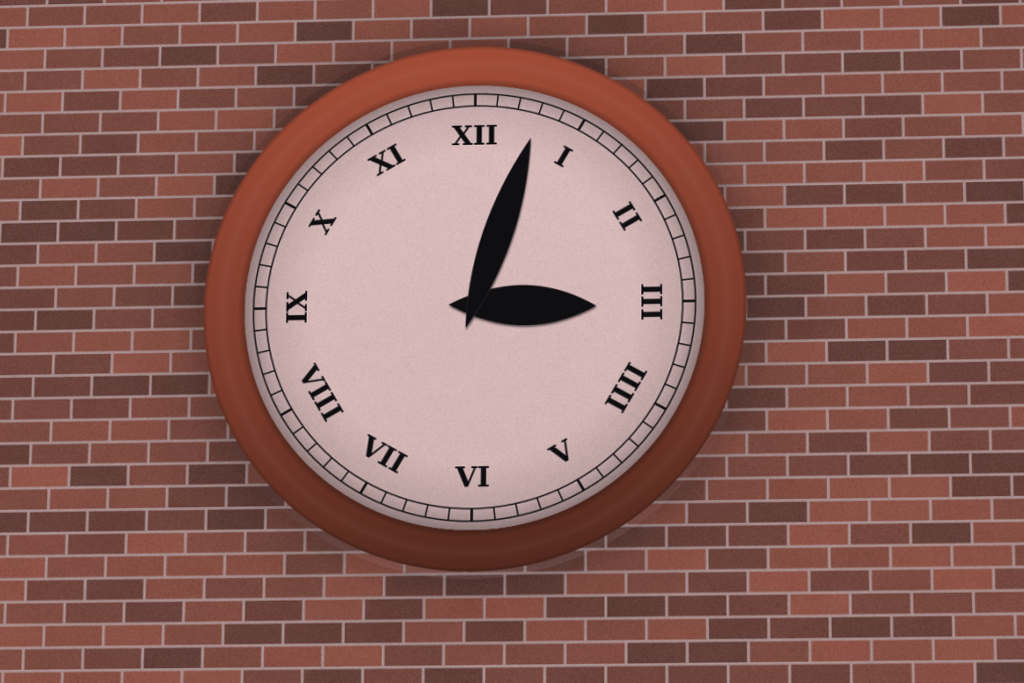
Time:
3h03
